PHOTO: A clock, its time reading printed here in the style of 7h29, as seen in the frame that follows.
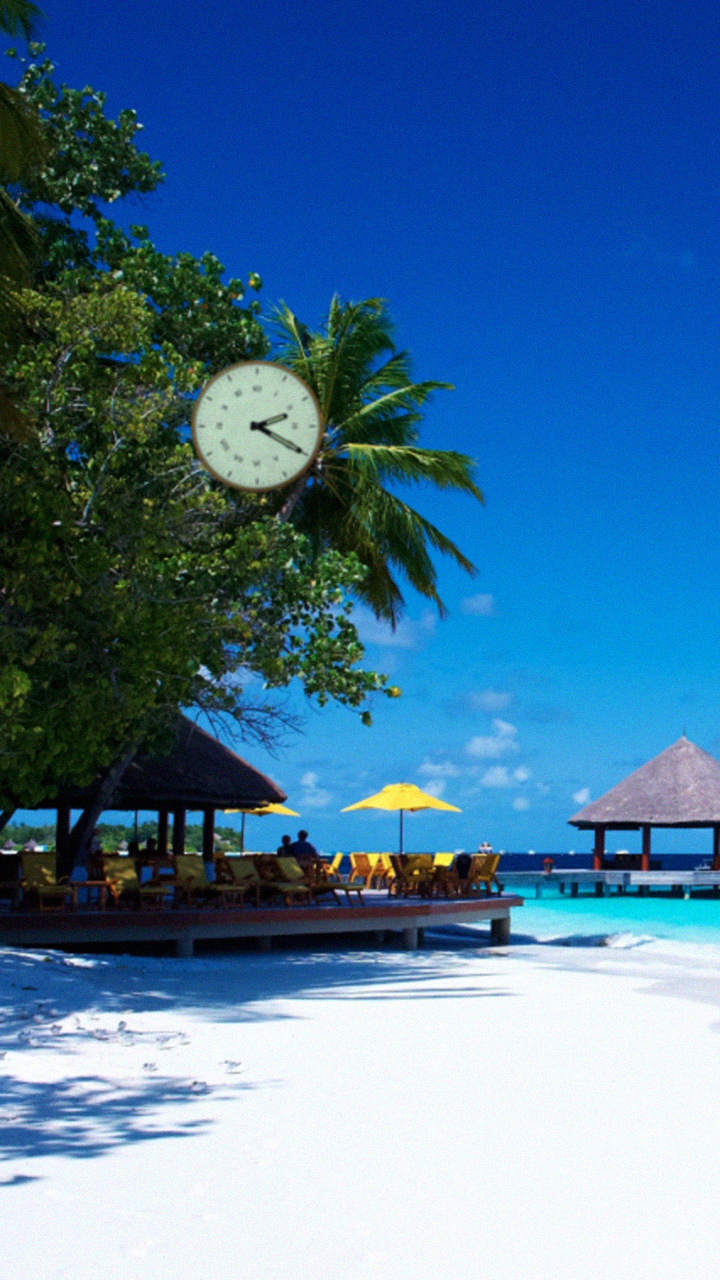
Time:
2h20
